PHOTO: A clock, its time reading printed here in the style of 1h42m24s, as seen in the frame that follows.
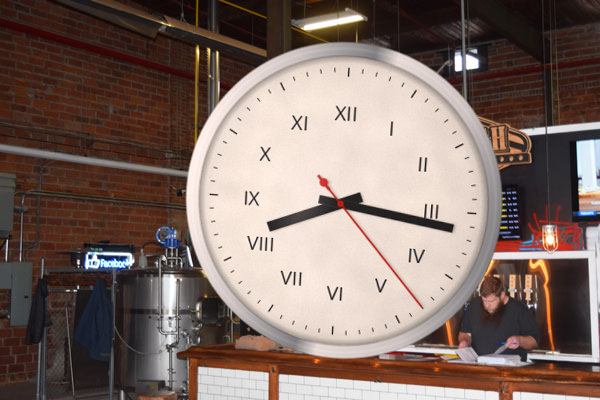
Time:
8h16m23s
